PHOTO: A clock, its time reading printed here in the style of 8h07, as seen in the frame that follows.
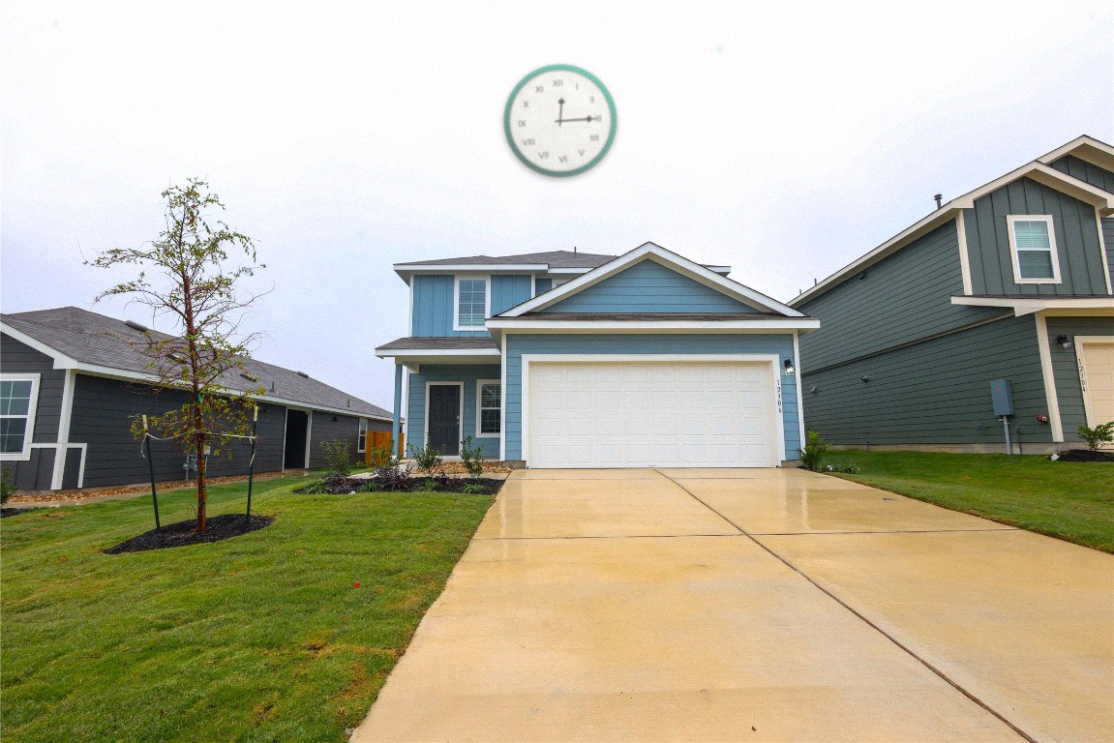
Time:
12h15
